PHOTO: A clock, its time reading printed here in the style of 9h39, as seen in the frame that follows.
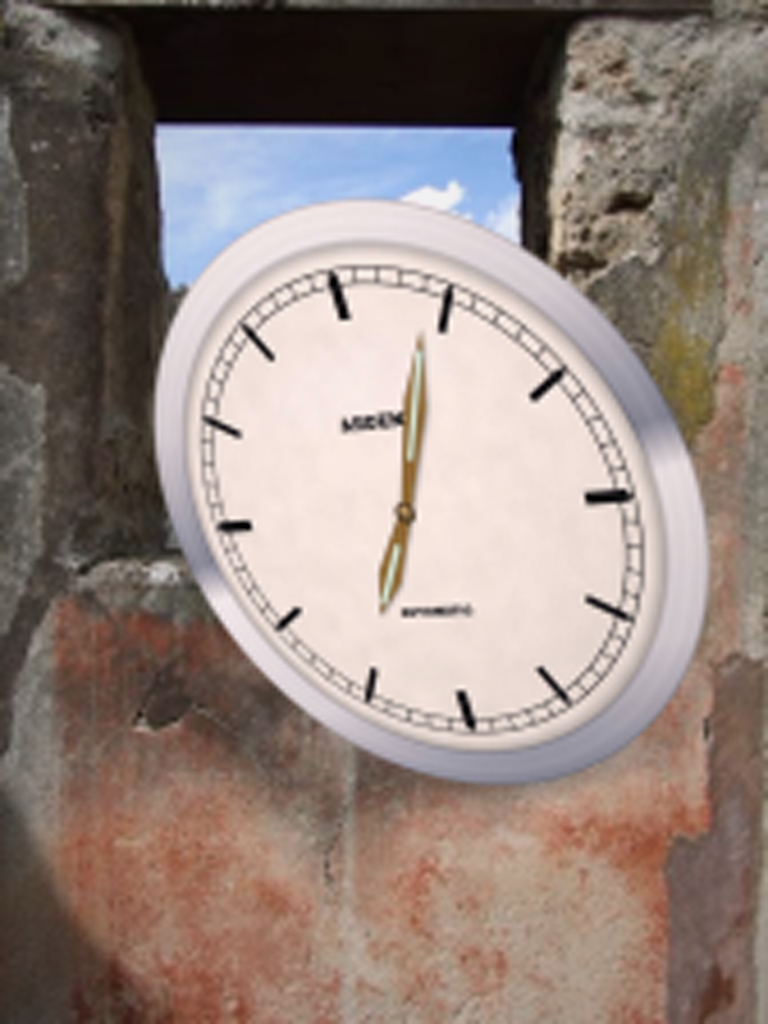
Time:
7h04
